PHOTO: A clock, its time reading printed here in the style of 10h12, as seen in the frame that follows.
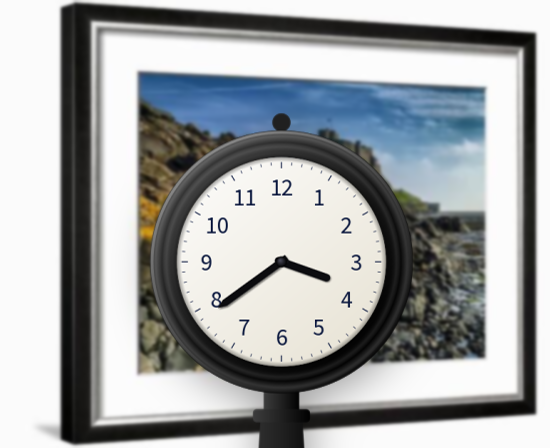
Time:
3h39
